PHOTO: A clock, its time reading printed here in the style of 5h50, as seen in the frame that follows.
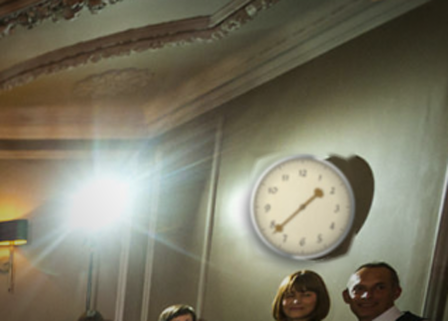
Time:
1h38
